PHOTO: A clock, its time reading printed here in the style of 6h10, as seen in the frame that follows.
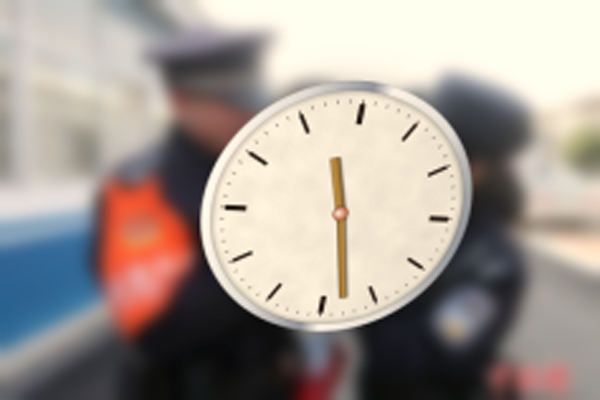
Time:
11h28
